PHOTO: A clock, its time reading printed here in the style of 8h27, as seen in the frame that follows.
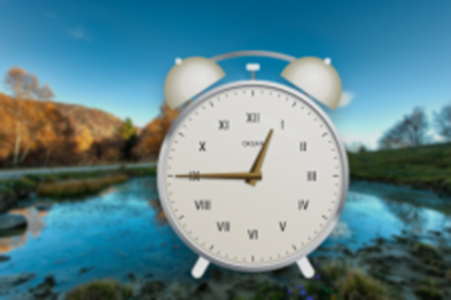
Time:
12h45
